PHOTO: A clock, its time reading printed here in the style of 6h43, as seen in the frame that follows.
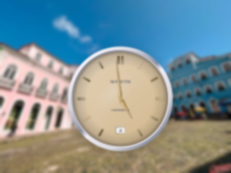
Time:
4h59
